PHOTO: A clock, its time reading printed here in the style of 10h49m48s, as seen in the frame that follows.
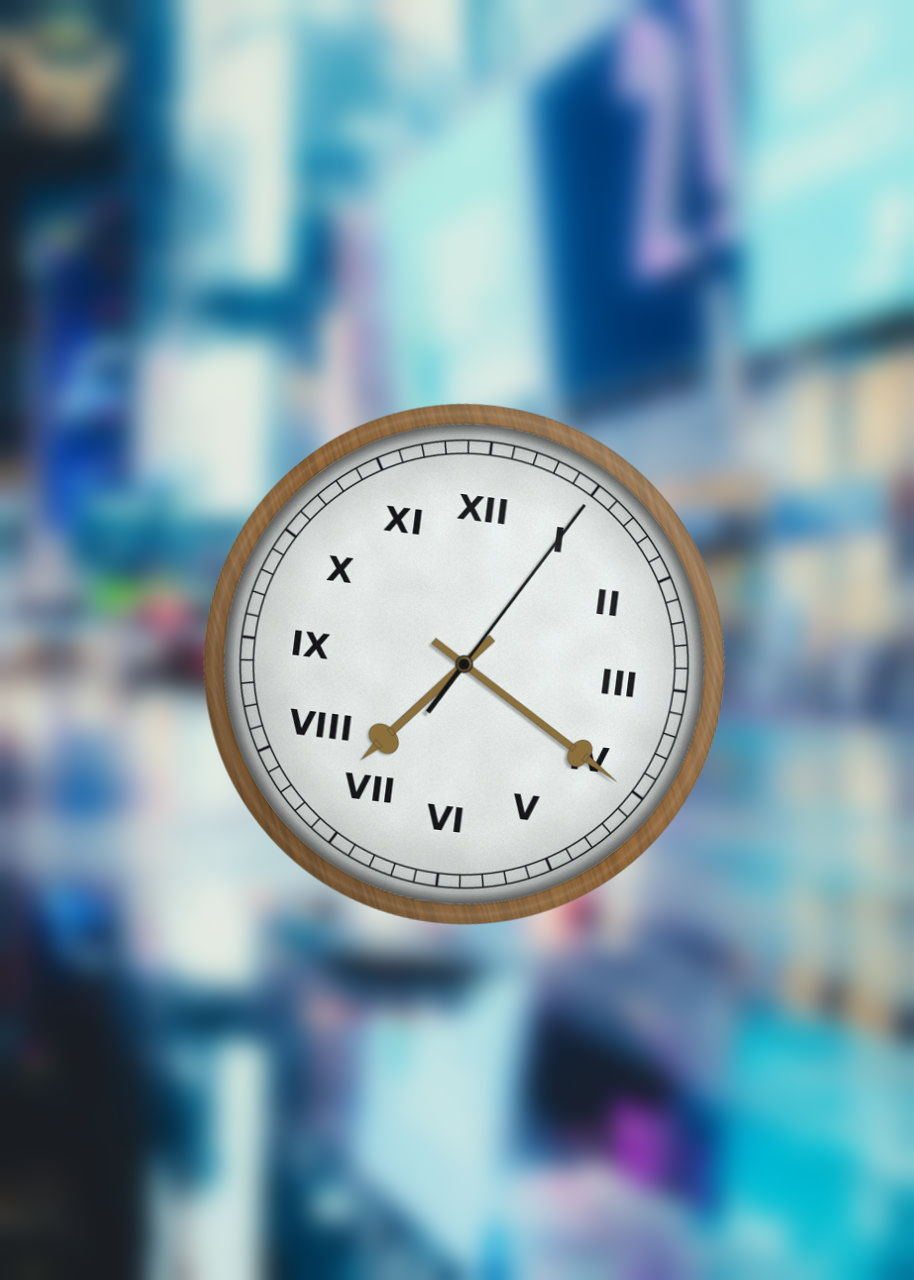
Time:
7h20m05s
